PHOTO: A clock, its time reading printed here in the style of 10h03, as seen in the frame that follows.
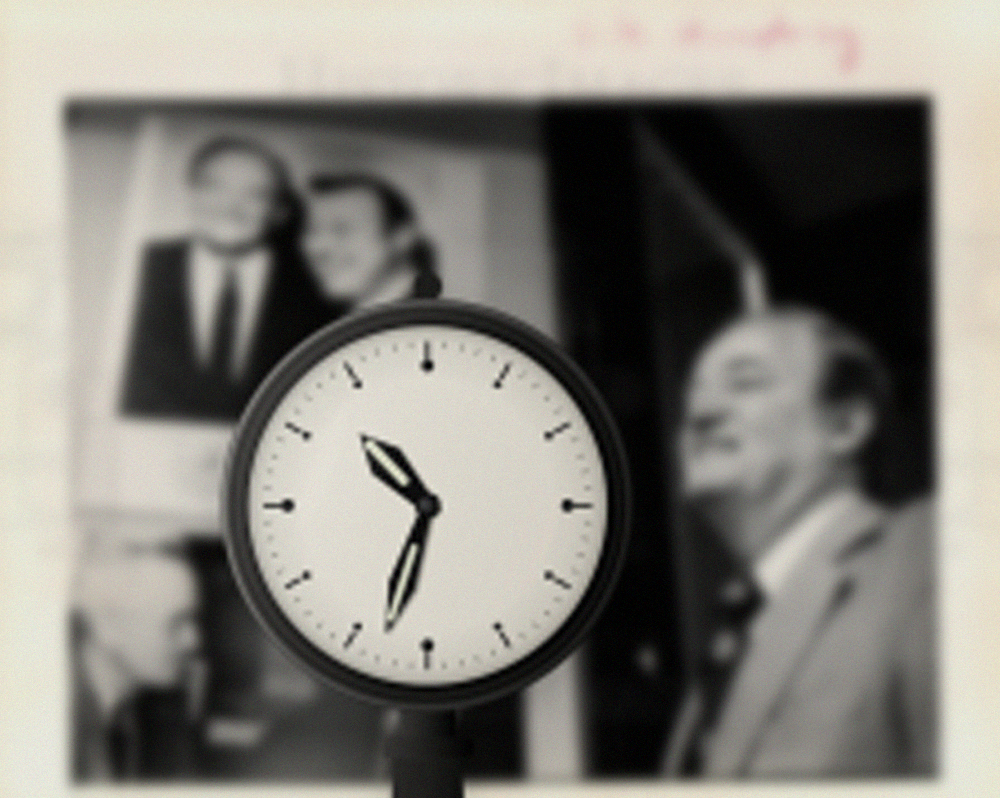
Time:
10h33
